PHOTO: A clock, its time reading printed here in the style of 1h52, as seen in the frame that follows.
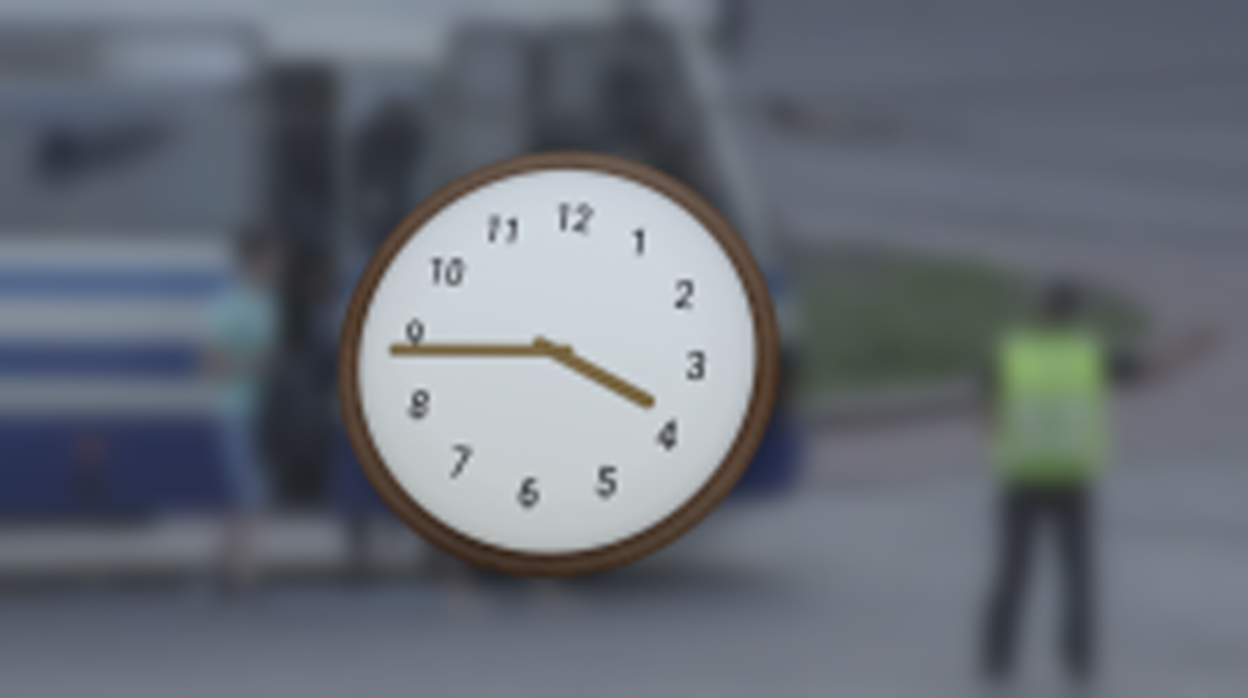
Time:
3h44
